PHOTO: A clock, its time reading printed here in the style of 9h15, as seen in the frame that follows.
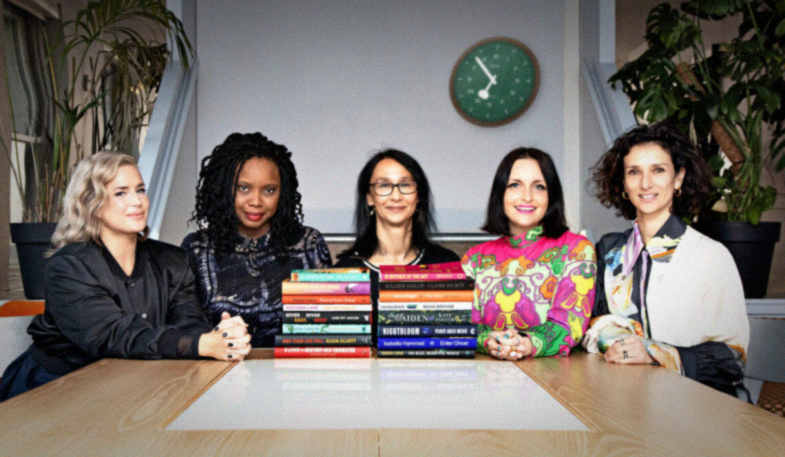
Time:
6h53
